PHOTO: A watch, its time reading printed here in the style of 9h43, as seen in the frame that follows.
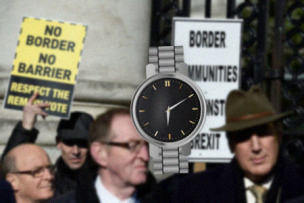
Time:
6h10
